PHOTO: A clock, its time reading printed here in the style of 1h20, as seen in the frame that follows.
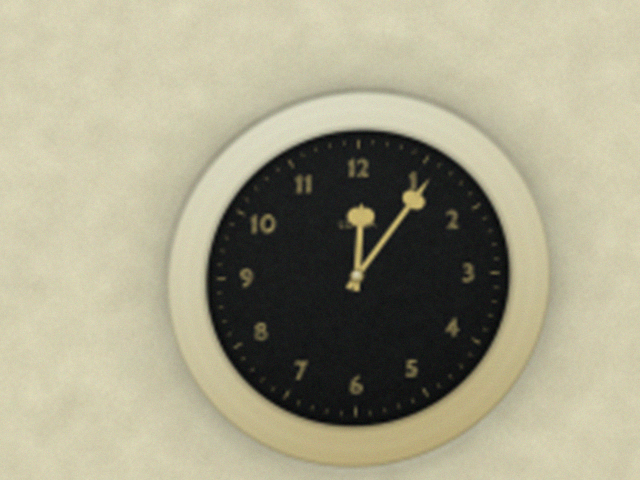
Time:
12h06
